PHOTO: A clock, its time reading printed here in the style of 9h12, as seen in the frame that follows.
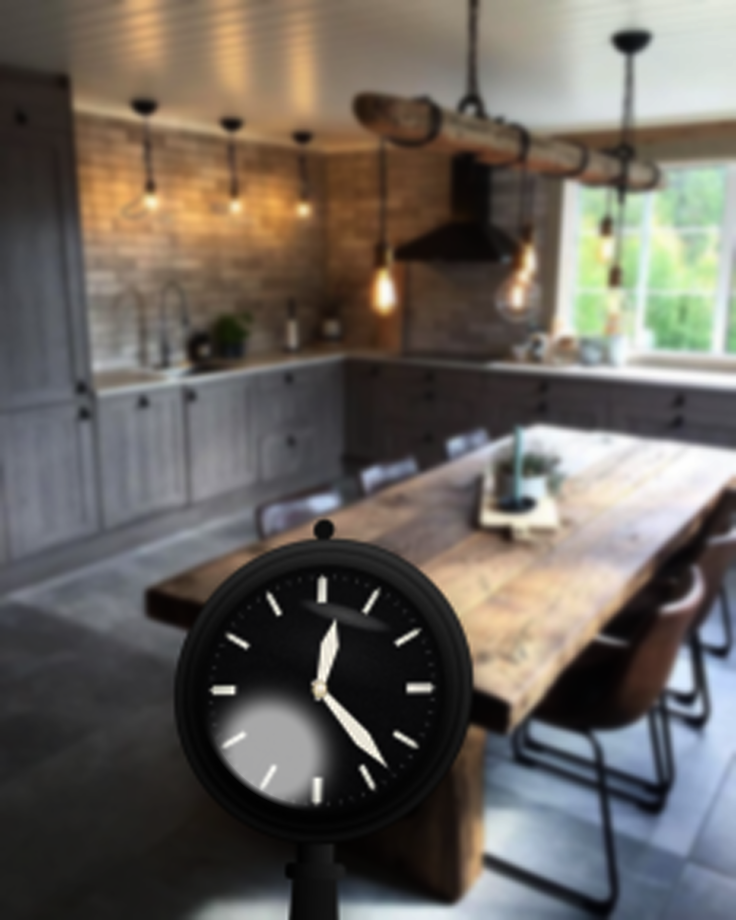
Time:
12h23
